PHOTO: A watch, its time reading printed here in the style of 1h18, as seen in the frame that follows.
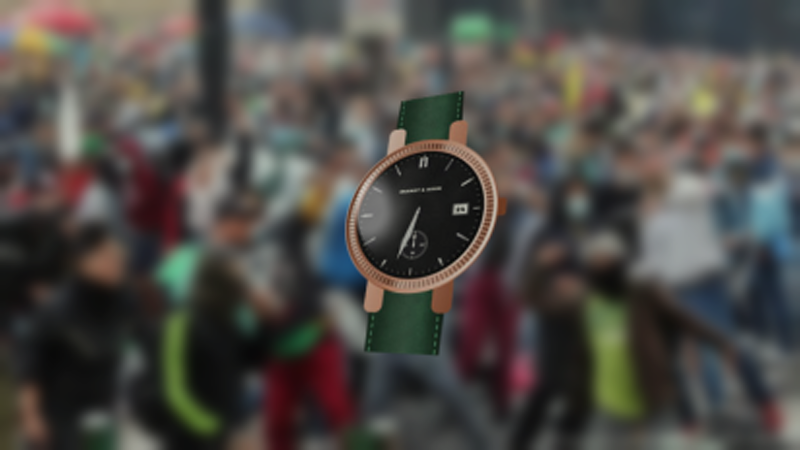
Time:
6h33
